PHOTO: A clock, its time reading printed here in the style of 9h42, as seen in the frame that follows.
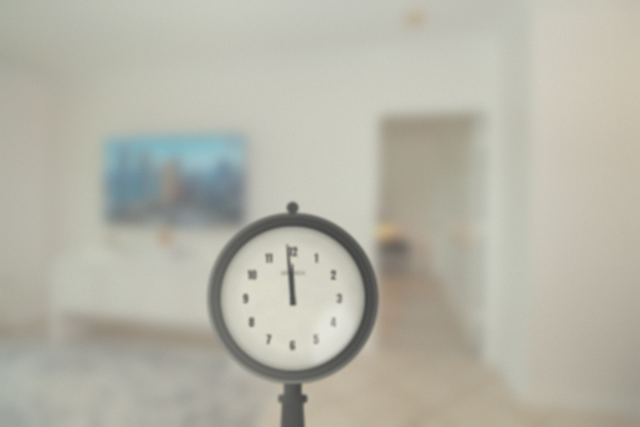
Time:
11h59
